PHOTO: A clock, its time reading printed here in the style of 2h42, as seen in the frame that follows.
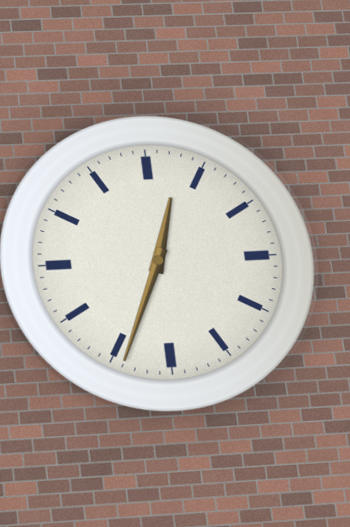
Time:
12h34
